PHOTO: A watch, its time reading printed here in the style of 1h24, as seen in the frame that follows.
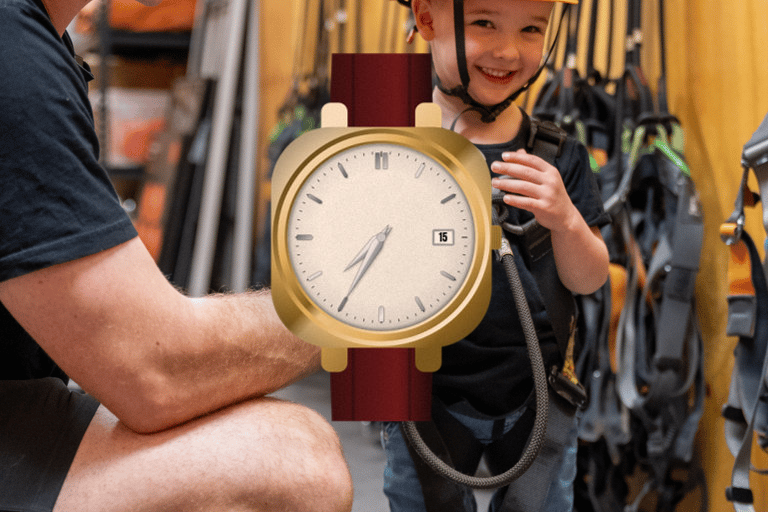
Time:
7h35
